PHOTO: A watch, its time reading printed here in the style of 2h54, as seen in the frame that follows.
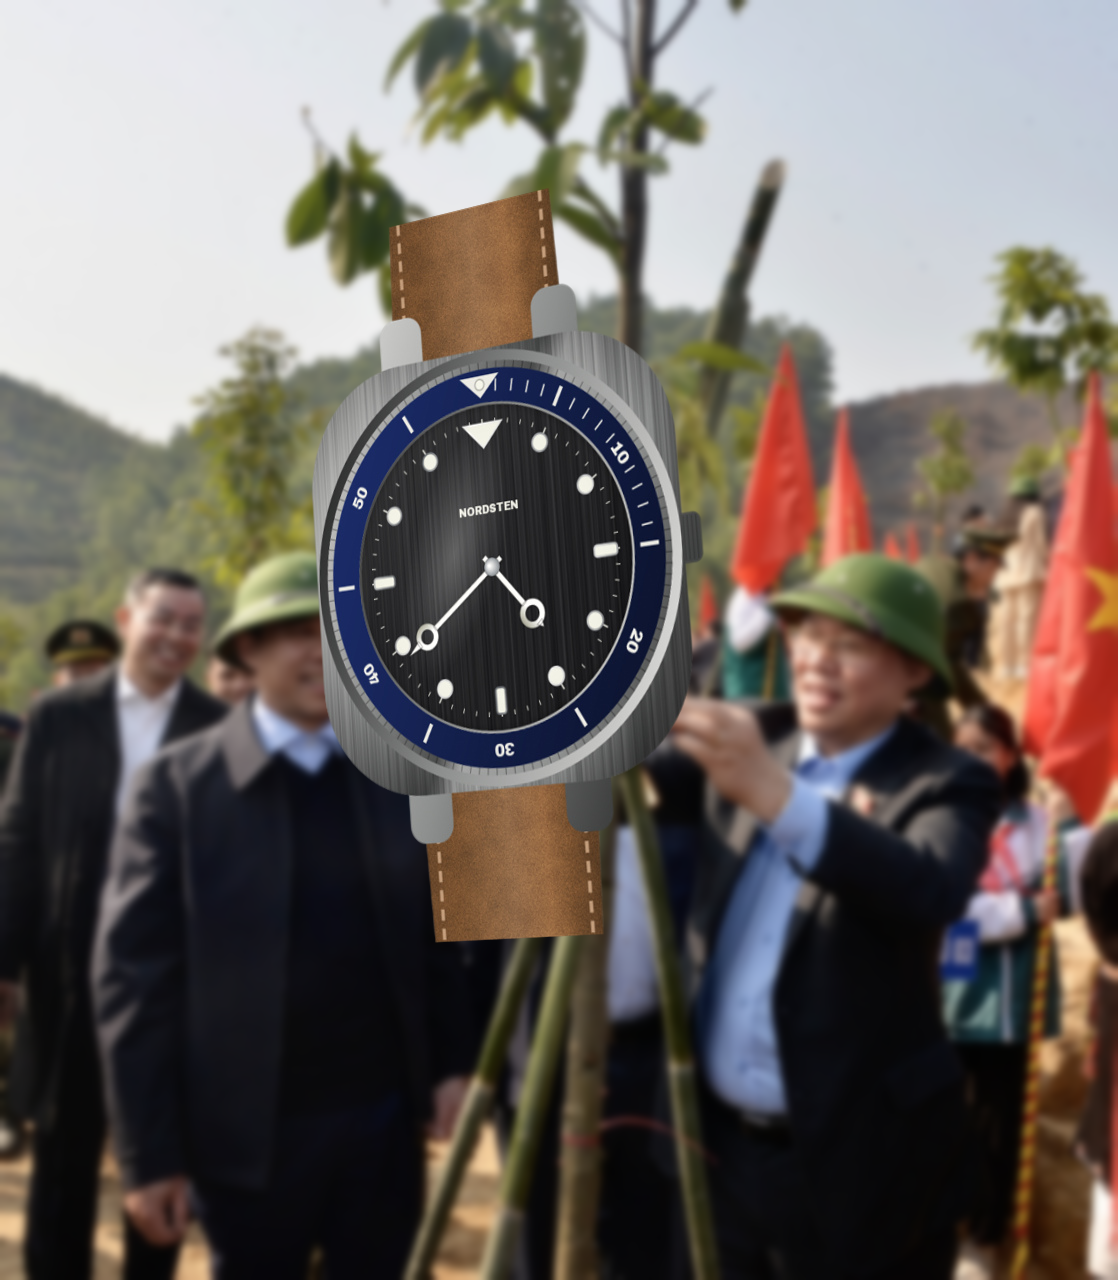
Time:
4h39
